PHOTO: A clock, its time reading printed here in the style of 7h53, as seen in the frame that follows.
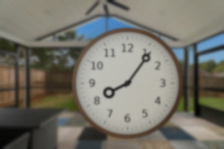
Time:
8h06
